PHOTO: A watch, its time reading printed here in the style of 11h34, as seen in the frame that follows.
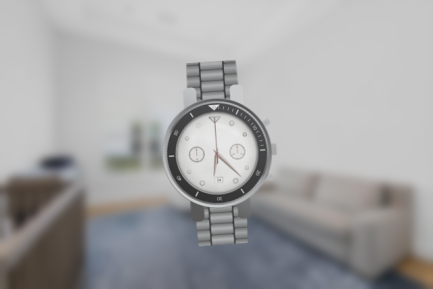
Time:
6h23
